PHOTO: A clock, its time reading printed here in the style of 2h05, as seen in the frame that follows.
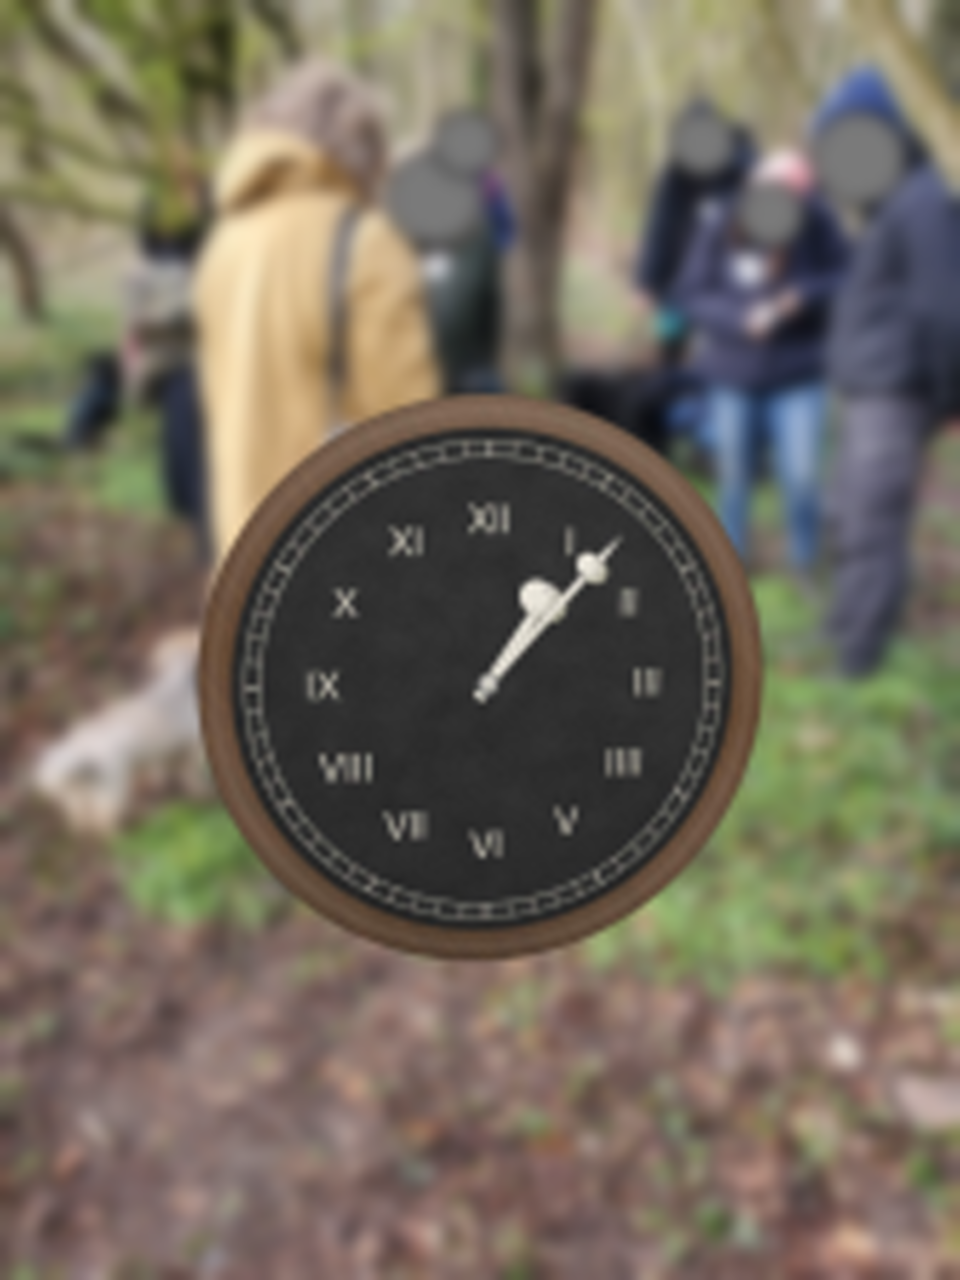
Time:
1h07
